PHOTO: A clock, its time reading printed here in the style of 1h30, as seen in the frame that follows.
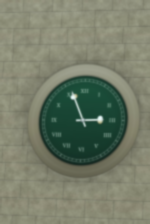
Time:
2h56
